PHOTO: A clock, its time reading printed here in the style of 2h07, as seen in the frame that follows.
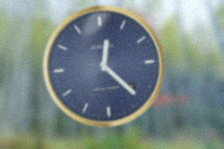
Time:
12h23
